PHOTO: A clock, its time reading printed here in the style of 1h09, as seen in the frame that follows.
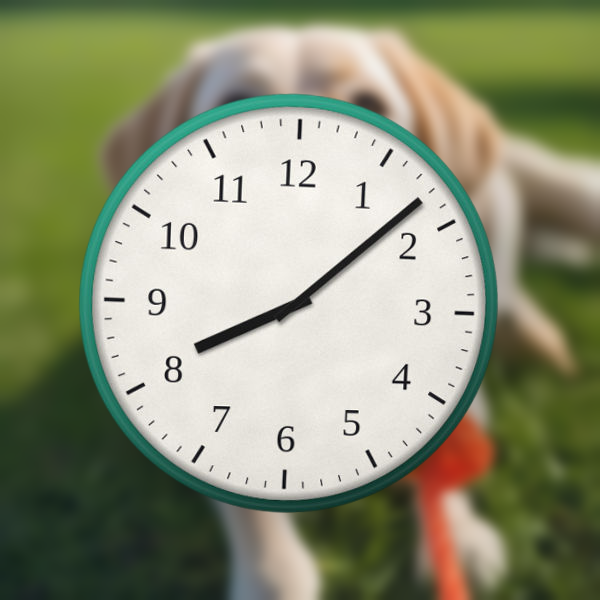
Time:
8h08
